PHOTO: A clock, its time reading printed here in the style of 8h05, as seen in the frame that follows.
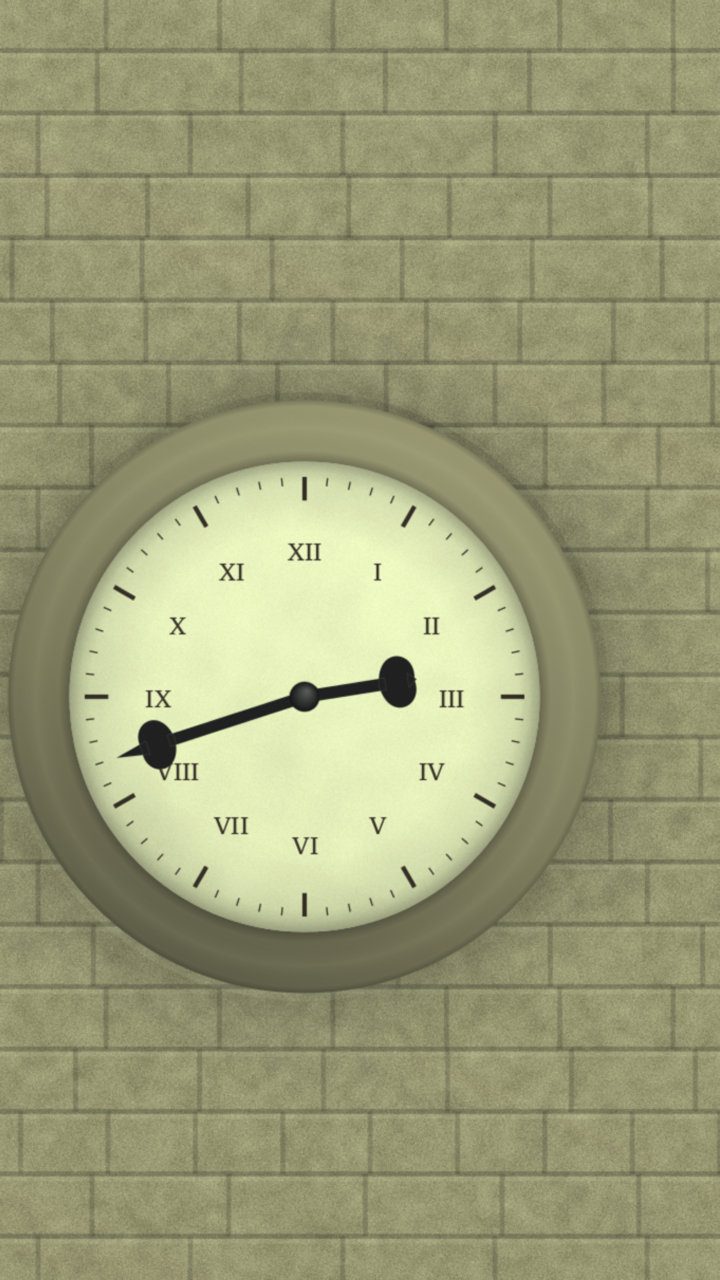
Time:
2h42
